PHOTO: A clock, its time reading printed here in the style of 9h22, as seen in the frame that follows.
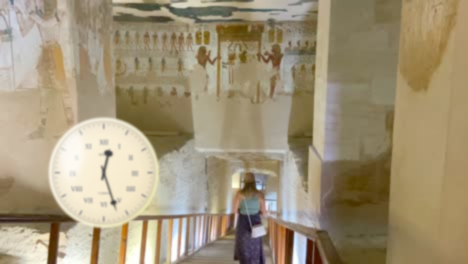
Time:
12h27
